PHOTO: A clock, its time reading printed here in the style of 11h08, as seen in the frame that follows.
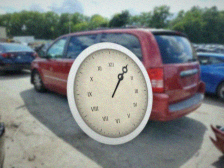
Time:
1h06
